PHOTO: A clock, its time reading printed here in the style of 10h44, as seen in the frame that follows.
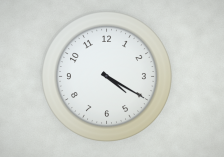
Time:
4h20
